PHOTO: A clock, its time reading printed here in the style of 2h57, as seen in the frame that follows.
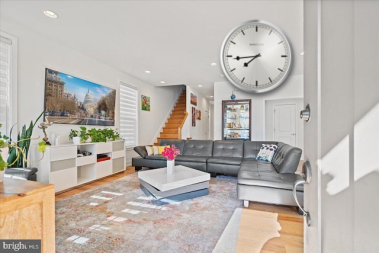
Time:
7h44
